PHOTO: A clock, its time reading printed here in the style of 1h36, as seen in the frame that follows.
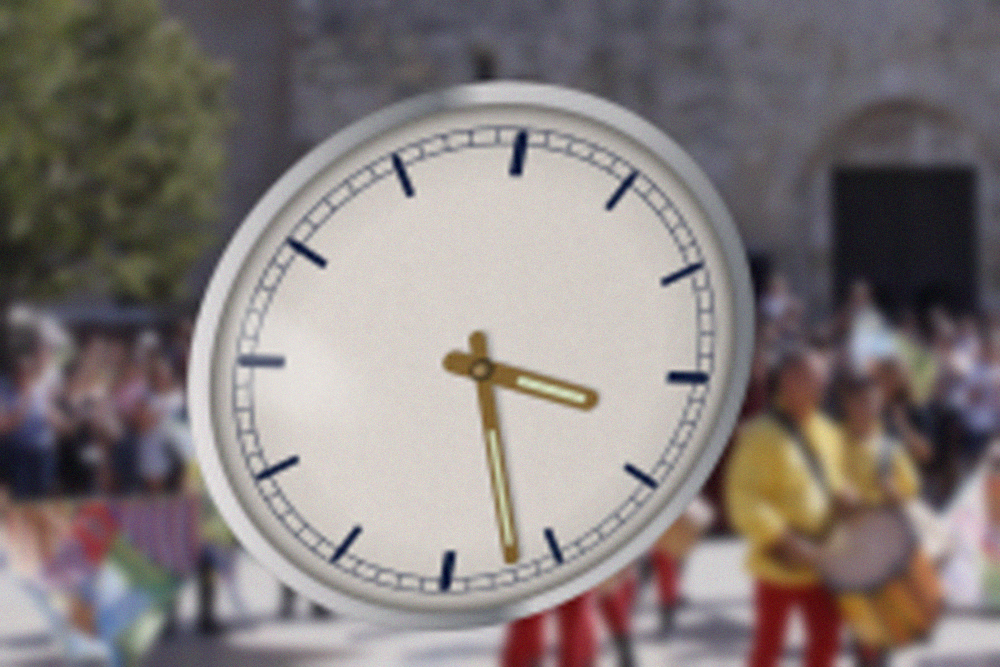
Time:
3h27
